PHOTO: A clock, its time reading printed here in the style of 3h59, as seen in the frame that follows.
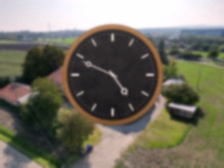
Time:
4h49
